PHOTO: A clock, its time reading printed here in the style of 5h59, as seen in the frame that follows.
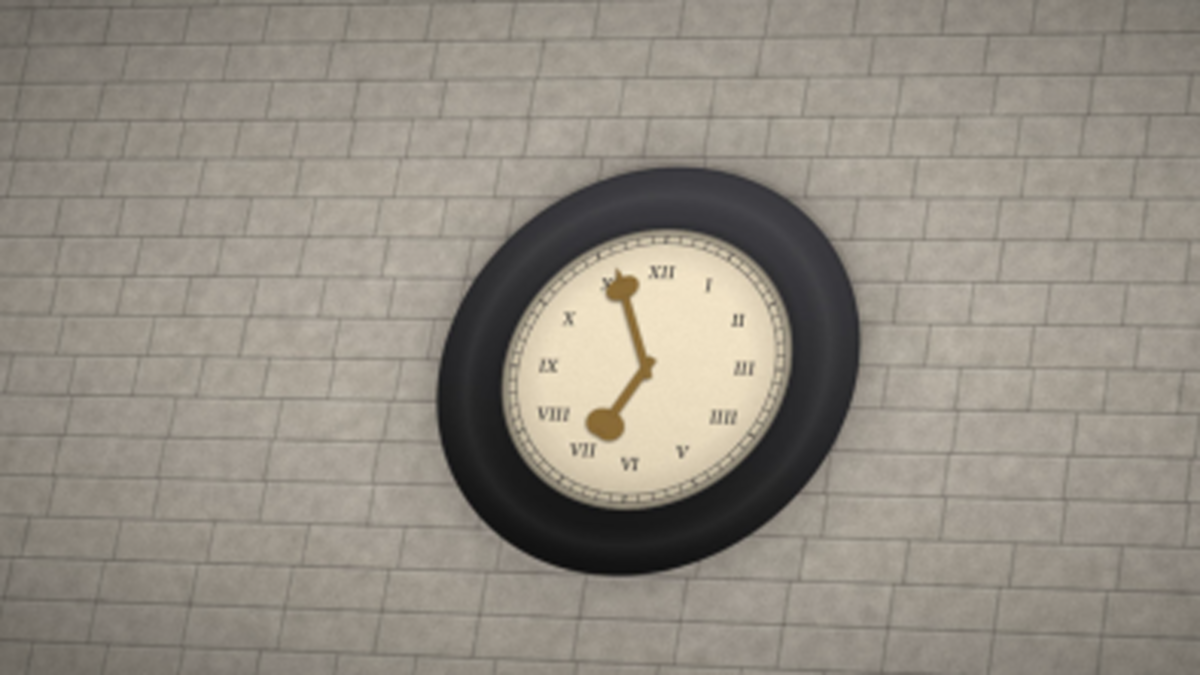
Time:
6h56
